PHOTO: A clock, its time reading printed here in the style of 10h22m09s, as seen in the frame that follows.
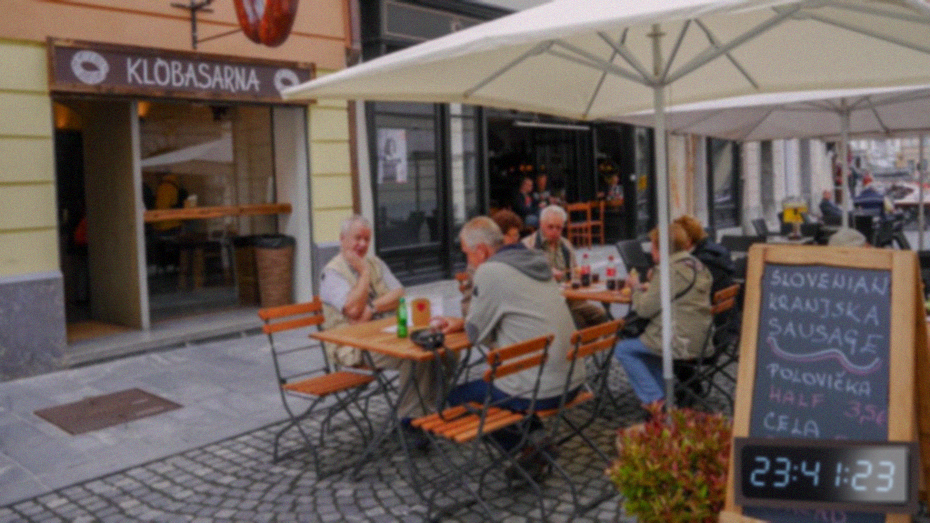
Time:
23h41m23s
